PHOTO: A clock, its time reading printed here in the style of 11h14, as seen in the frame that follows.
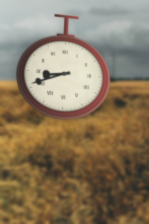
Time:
8h41
